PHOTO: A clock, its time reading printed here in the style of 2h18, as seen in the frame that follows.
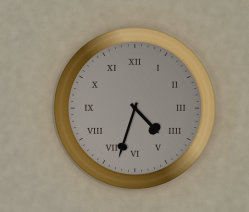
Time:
4h33
